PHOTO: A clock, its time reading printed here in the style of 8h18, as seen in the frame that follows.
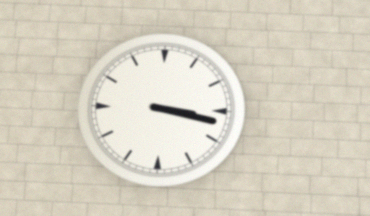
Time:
3h17
